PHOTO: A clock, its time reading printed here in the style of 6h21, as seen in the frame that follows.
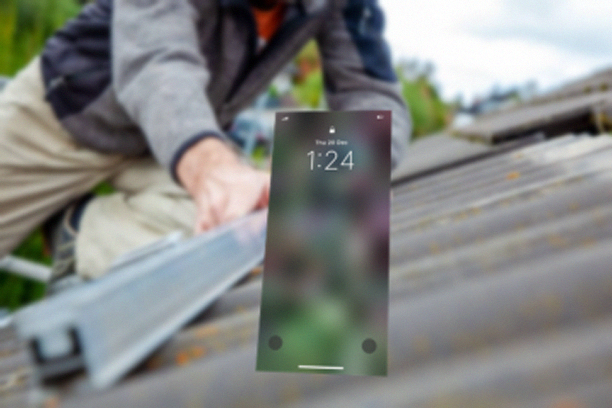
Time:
1h24
